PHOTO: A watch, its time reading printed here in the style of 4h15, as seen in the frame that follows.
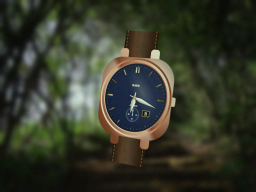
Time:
6h18
